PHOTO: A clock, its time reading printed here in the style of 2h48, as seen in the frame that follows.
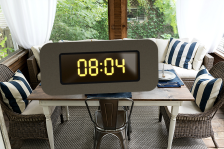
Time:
8h04
